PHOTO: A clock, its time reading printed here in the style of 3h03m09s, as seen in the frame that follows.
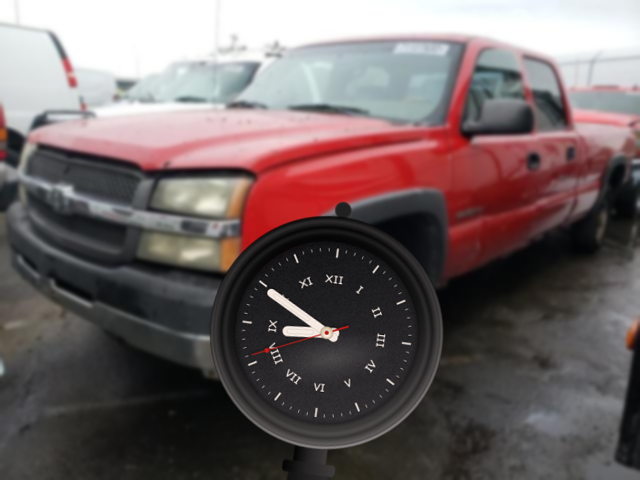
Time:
8h49m41s
